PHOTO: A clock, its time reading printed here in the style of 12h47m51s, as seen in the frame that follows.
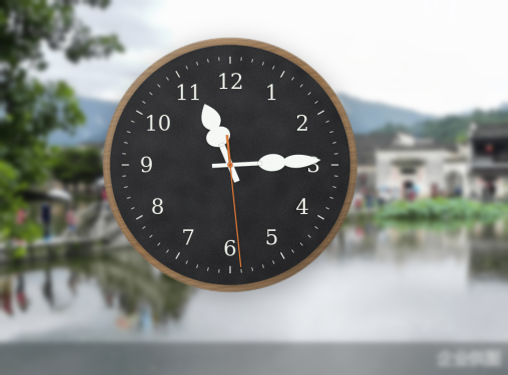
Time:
11h14m29s
